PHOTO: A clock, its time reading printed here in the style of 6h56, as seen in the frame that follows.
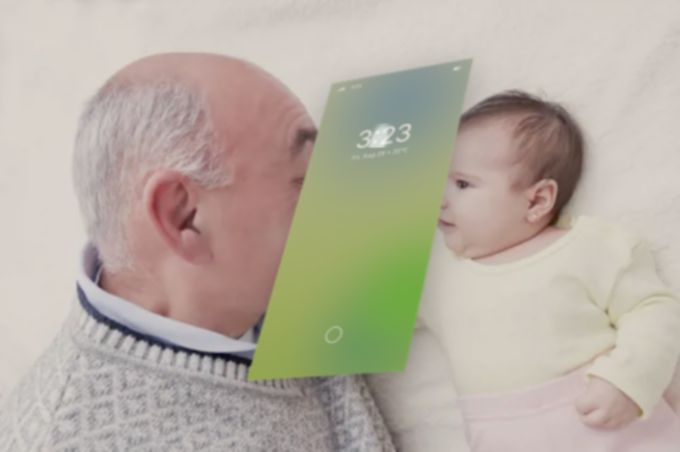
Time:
3h23
